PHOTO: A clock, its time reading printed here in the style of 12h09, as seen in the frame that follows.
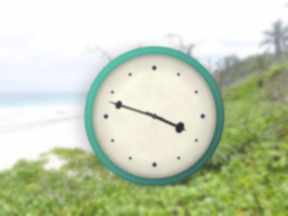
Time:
3h48
